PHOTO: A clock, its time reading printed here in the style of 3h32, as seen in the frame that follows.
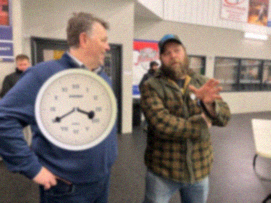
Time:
3h40
